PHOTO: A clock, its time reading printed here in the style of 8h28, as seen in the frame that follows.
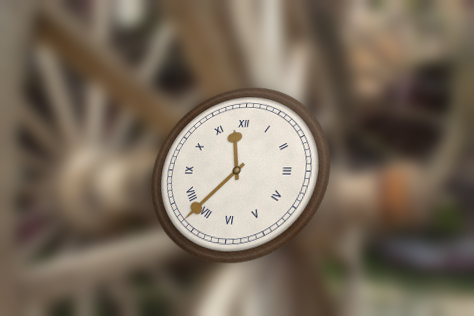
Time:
11h37
